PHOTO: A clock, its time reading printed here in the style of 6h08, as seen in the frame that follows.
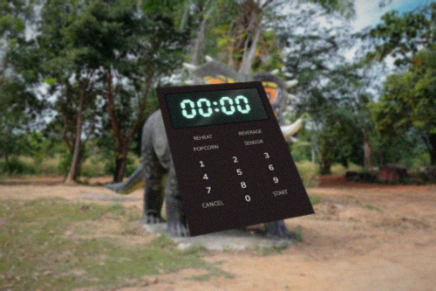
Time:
0h00
